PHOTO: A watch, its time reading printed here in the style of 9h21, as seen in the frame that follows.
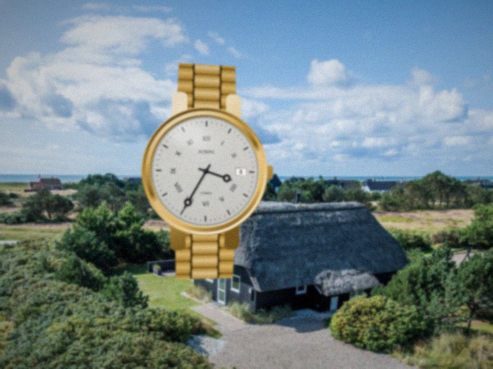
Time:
3h35
